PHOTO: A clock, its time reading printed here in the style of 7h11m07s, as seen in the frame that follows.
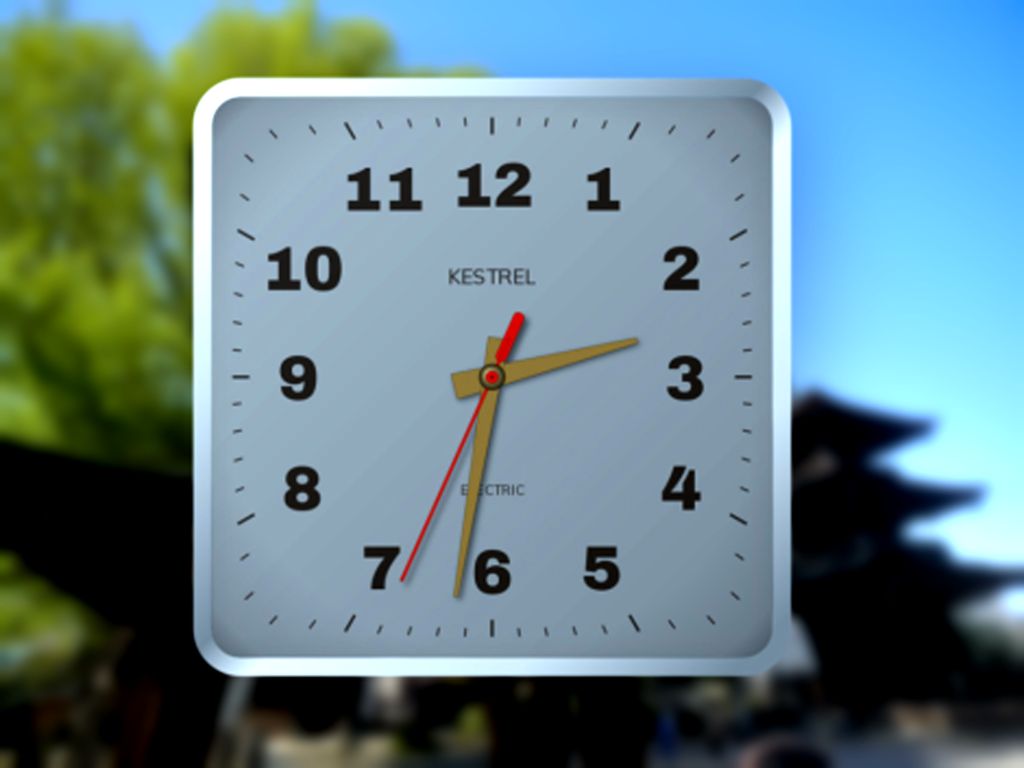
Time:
2h31m34s
